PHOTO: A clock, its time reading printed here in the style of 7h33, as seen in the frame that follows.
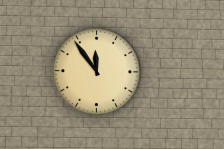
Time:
11h54
